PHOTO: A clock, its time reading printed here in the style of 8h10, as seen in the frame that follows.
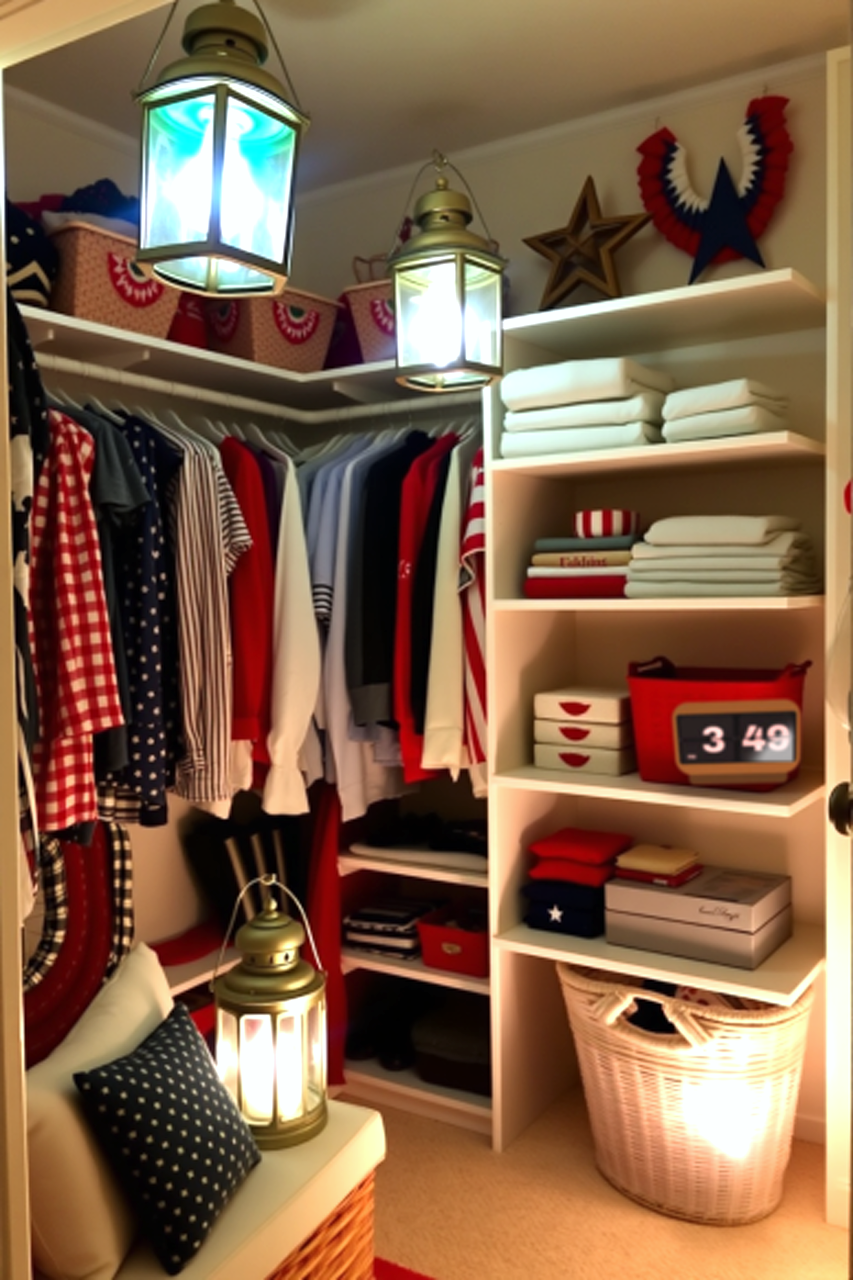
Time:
3h49
